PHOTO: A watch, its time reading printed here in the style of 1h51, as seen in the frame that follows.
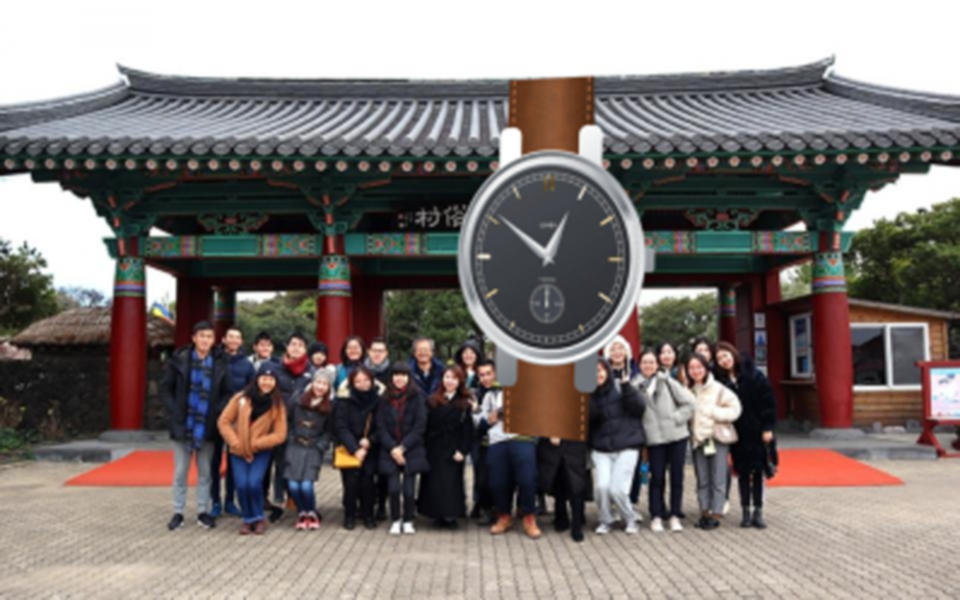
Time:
12h51
